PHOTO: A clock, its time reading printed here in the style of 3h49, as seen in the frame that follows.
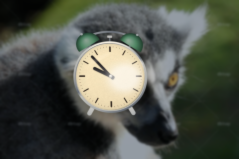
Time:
9h53
